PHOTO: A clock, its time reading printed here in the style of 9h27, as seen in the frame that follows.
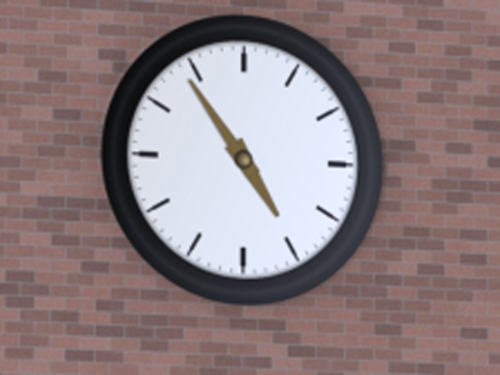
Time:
4h54
